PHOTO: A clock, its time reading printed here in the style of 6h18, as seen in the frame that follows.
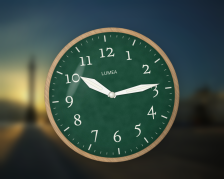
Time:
10h14
